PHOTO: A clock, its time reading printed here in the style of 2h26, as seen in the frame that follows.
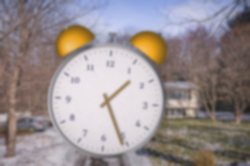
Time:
1h26
